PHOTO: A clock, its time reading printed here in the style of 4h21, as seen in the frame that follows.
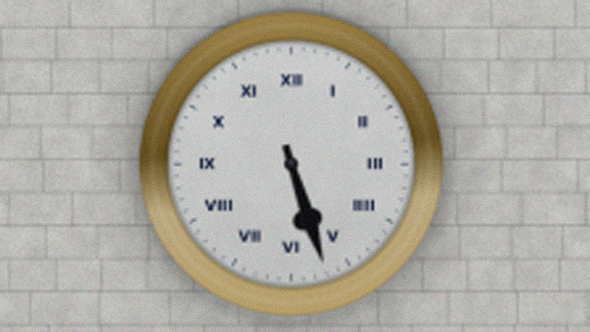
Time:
5h27
